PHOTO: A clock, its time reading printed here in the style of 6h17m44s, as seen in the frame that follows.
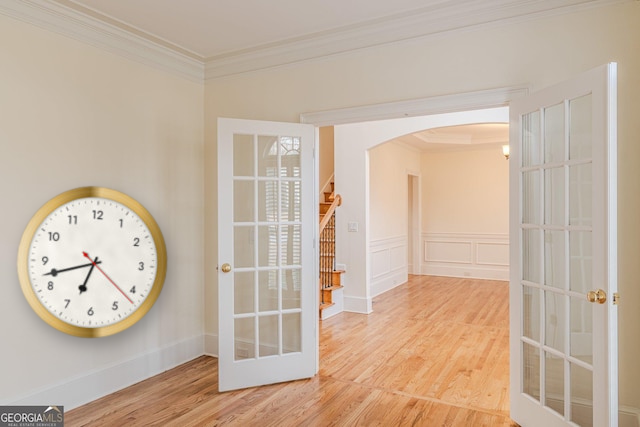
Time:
6h42m22s
